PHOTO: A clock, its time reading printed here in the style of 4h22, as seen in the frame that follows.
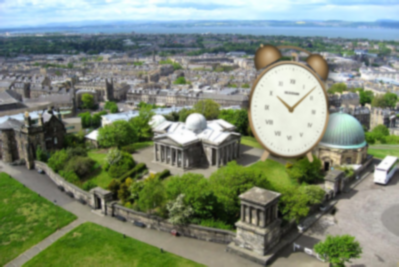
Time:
10h08
